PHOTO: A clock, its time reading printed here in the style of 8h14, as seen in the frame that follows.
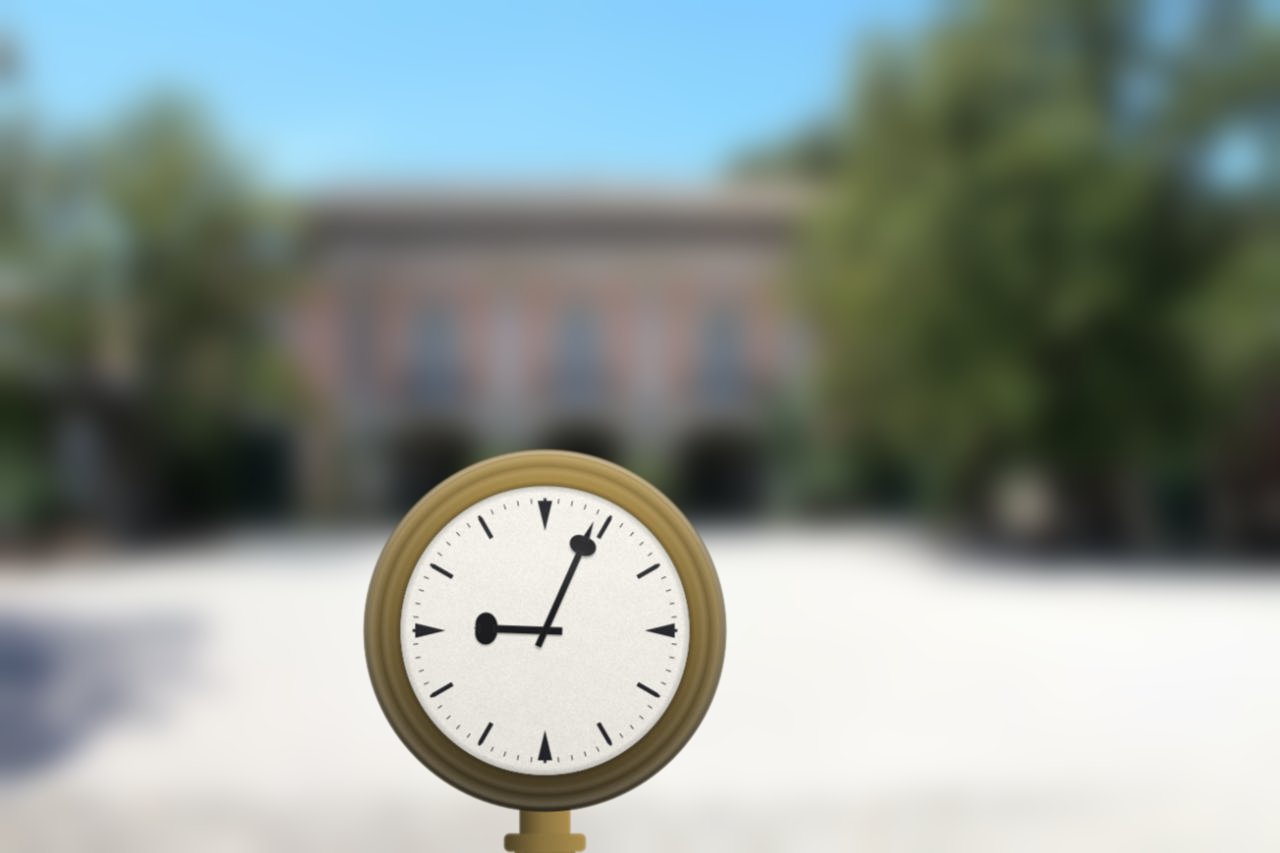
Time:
9h04
